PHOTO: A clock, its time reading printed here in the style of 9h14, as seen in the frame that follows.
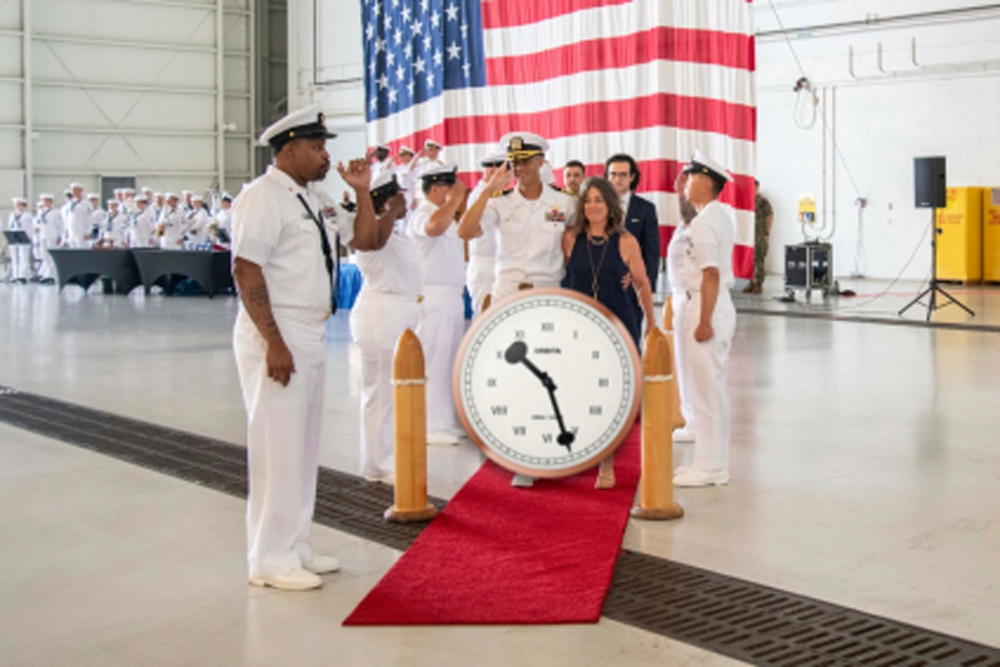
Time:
10h27
